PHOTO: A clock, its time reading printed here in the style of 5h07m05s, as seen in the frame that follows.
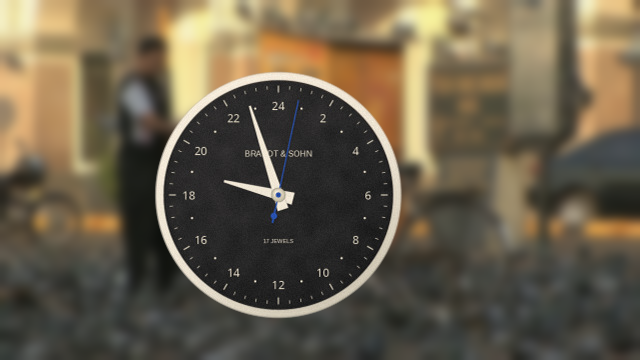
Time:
18h57m02s
